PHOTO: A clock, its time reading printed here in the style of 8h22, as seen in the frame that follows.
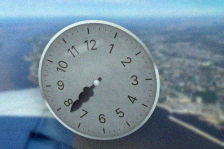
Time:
7h38
